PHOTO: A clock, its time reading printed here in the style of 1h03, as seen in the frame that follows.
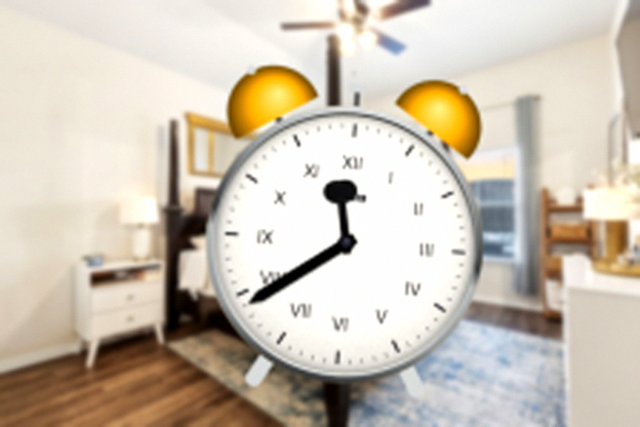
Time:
11h39
